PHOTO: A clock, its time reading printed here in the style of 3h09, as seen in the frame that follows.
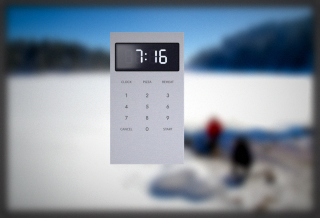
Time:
7h16
